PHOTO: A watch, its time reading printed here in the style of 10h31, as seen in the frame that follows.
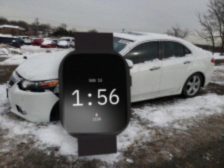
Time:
1h56
